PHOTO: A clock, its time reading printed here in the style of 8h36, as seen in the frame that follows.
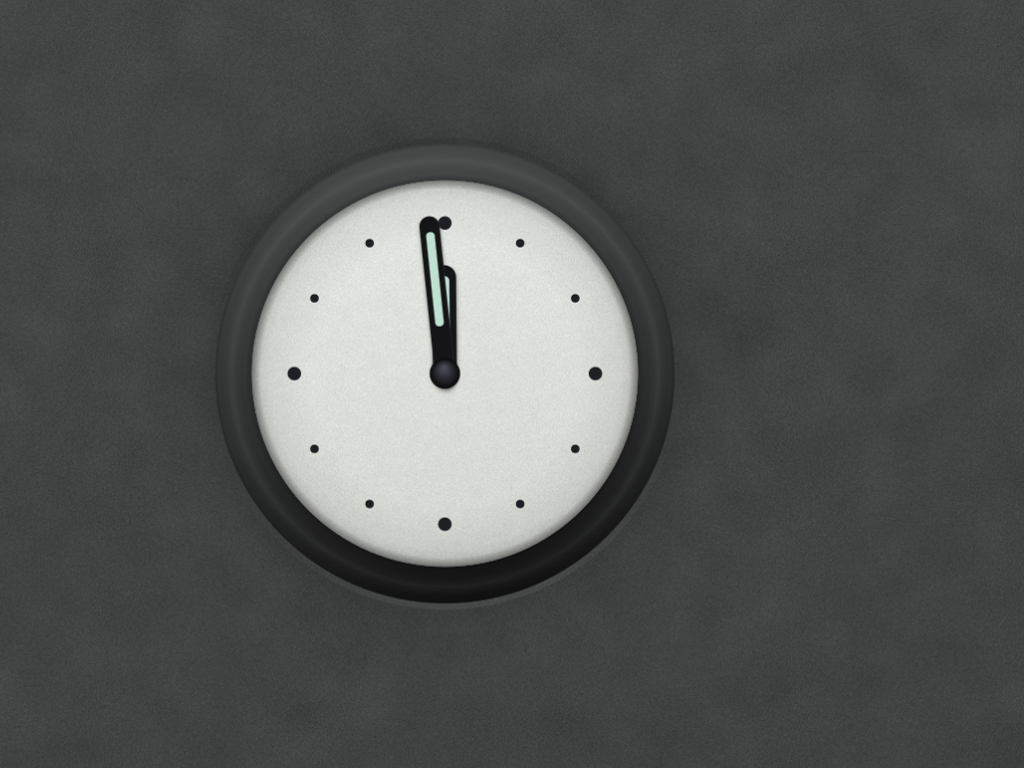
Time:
11h59
